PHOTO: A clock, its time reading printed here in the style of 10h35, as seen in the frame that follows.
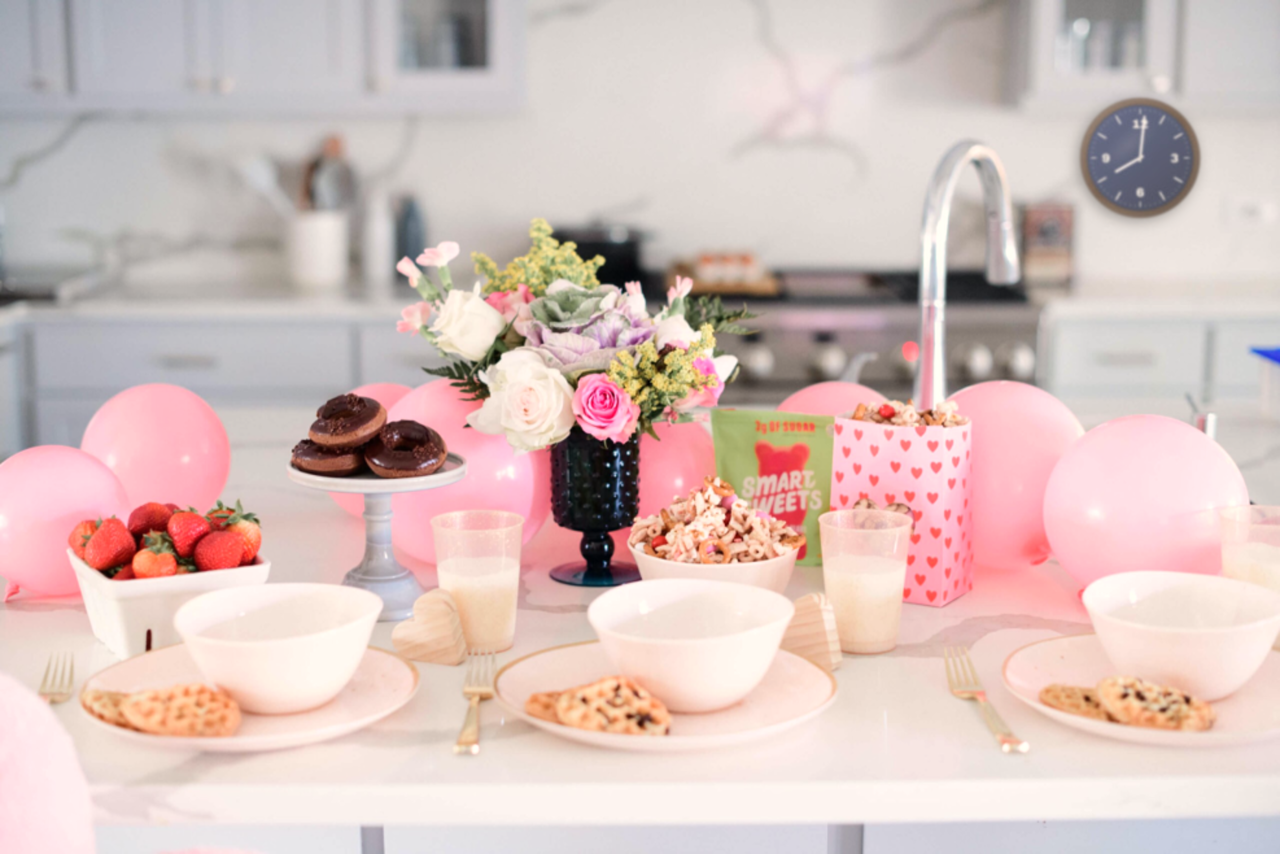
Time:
8h01
